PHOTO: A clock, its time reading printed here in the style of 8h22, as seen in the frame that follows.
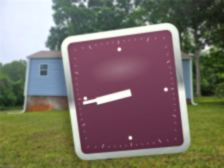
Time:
8h44
